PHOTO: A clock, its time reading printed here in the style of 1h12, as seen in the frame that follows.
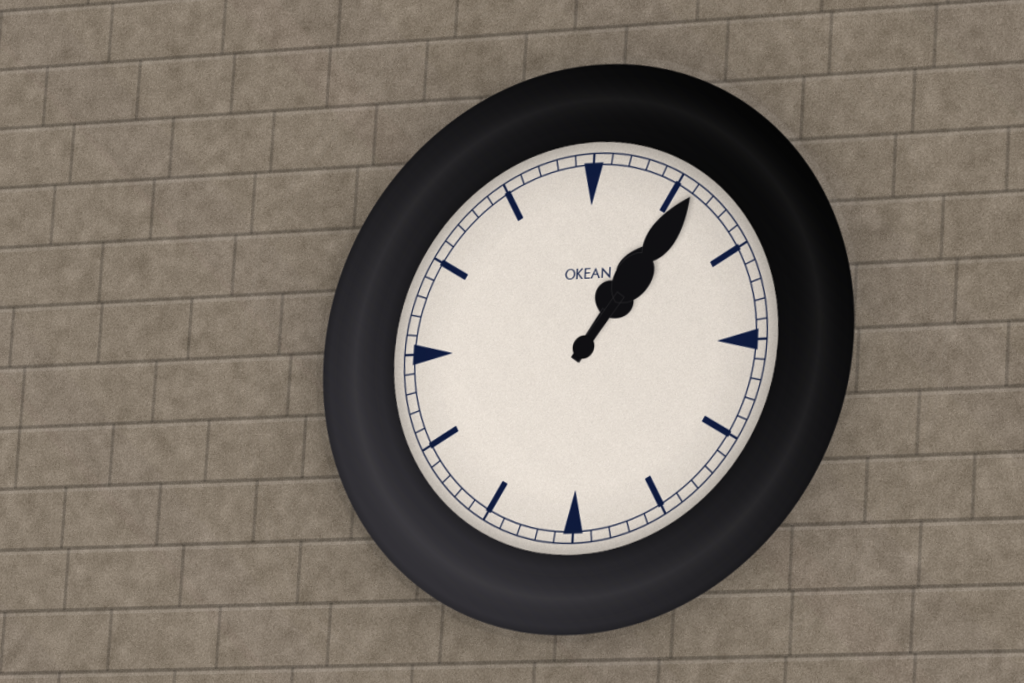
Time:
1h06
